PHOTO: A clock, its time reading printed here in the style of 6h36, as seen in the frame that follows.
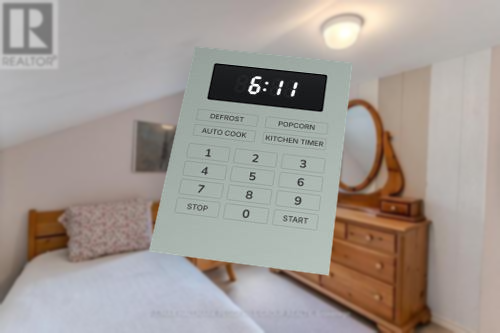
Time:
6h11
